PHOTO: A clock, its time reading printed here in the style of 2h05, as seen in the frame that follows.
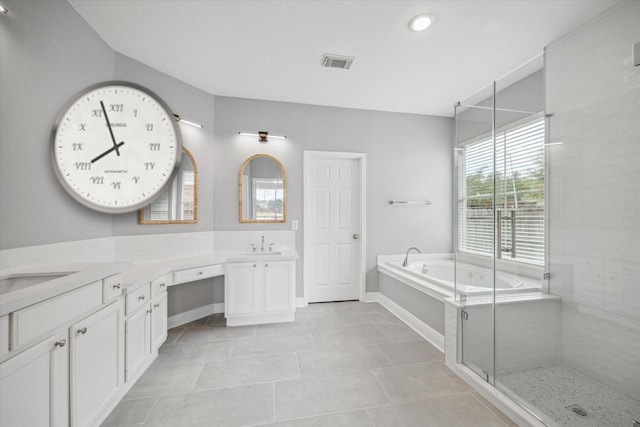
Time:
7h57
